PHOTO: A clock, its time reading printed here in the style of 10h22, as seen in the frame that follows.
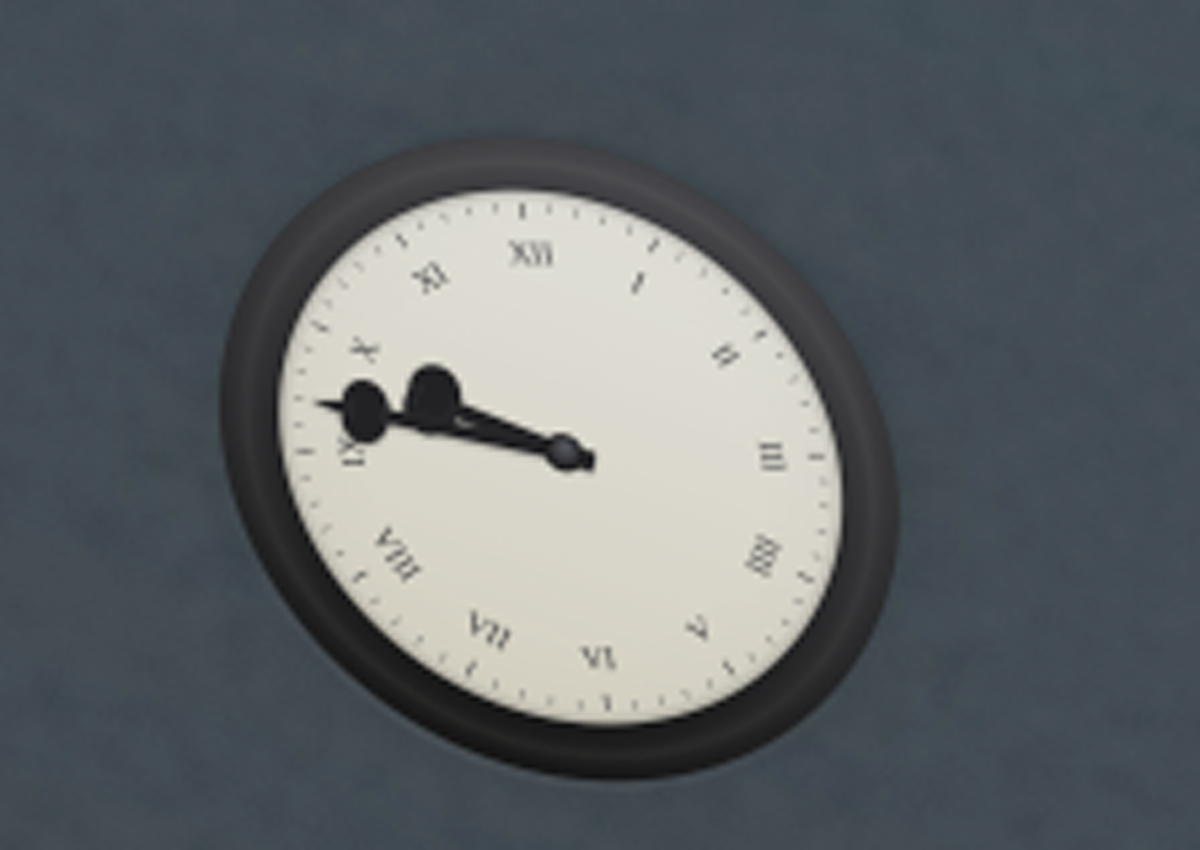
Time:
9h47
